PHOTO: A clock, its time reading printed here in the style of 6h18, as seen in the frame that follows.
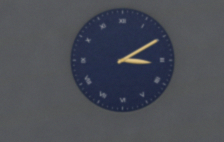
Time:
3h10
